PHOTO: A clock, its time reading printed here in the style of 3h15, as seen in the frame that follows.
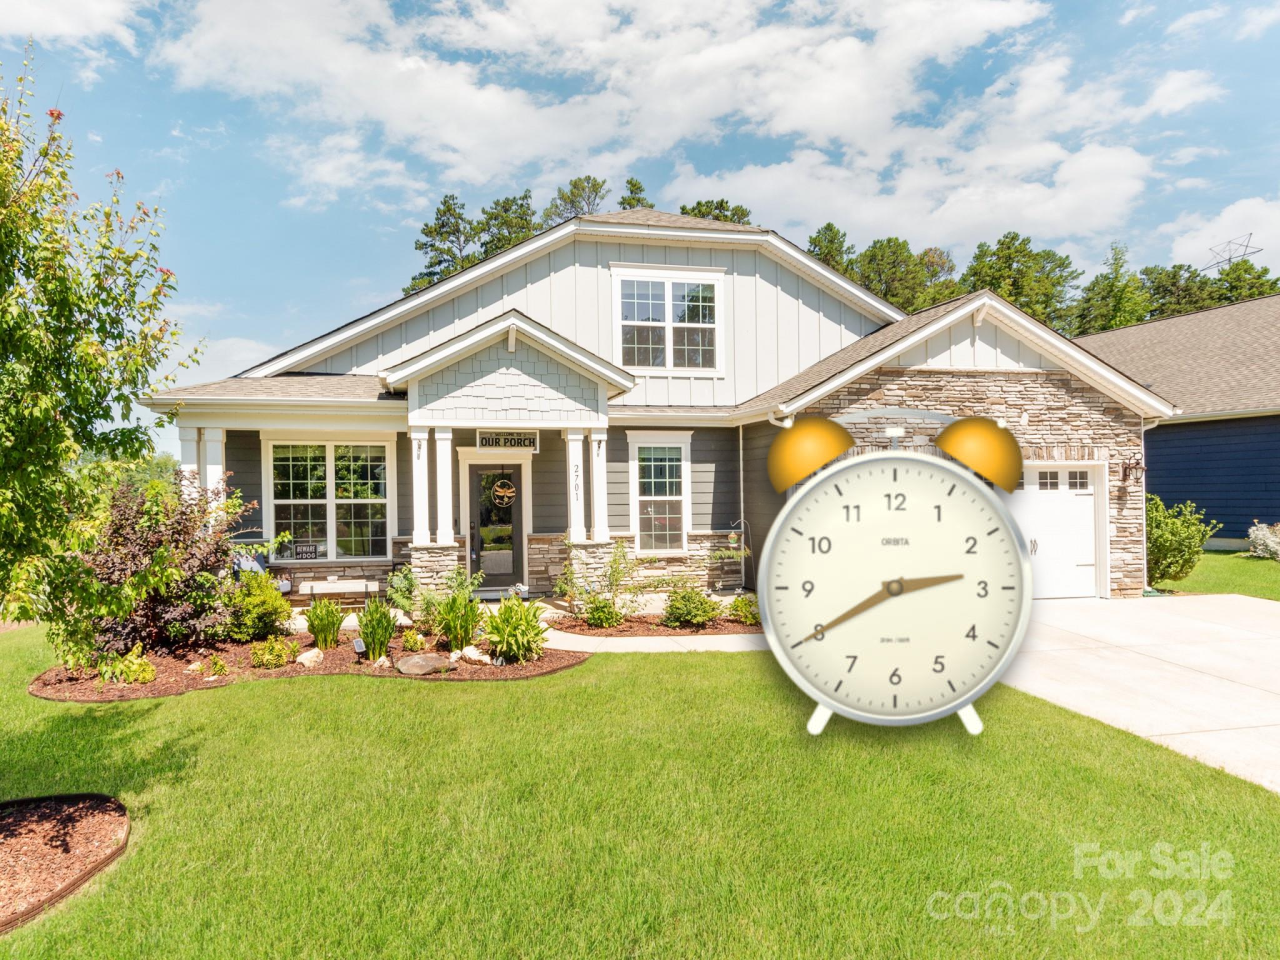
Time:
2h40
